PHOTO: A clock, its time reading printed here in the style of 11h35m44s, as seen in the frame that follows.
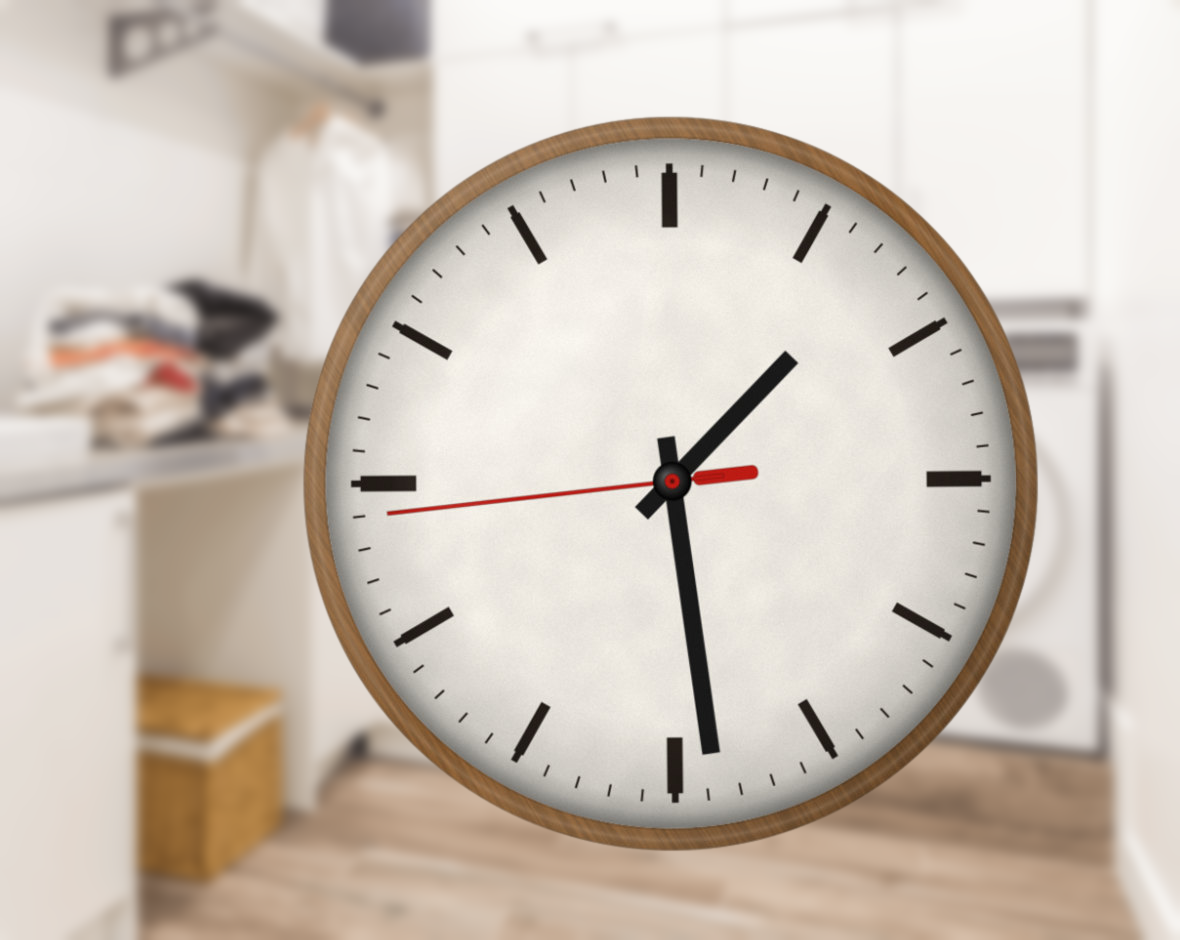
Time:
1h28m44s
